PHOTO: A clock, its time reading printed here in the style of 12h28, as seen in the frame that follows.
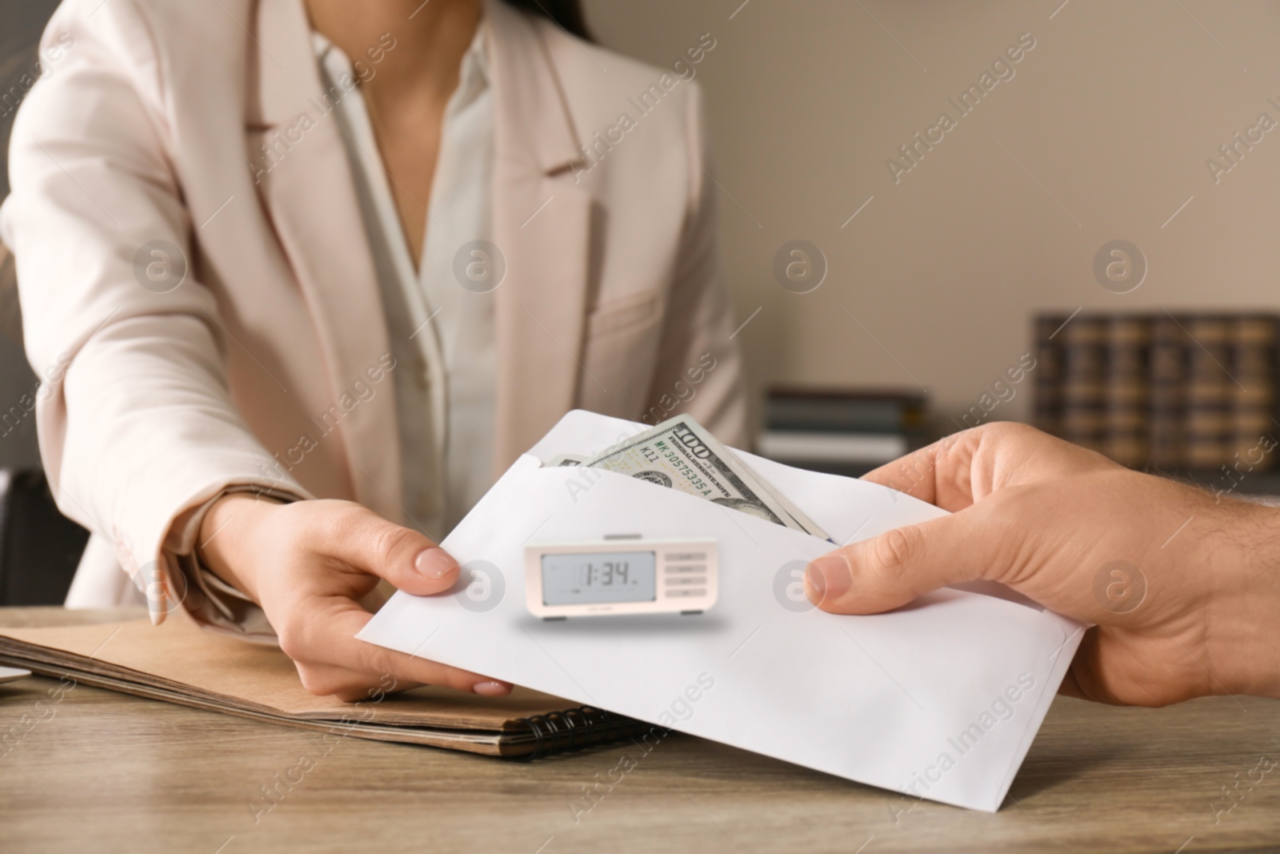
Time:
1h34
